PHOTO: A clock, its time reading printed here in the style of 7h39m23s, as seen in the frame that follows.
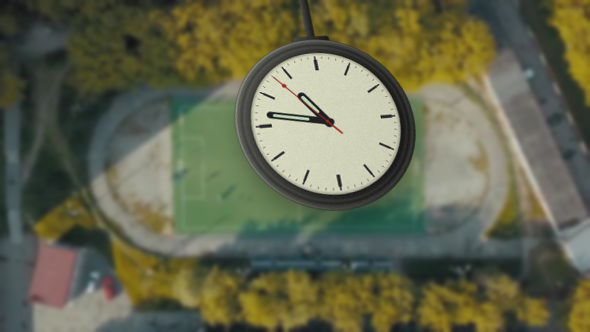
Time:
10h46m53s
